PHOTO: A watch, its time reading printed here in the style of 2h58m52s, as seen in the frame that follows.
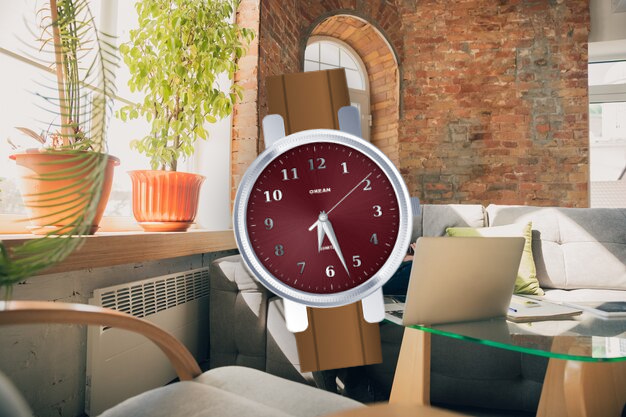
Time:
6h27m09s
